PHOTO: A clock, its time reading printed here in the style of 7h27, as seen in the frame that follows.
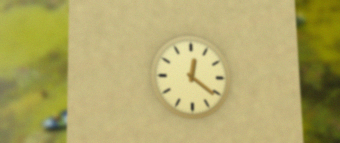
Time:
12h21
